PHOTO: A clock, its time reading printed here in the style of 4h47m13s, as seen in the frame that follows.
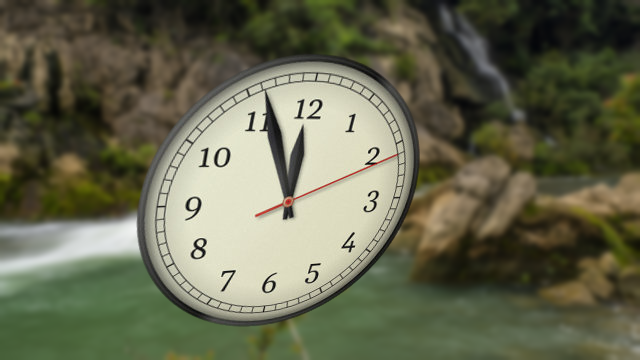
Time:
11h56m11s
